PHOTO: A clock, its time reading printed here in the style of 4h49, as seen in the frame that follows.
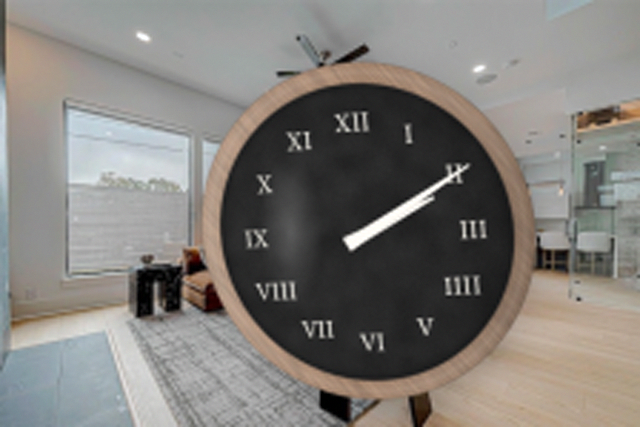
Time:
2h10
